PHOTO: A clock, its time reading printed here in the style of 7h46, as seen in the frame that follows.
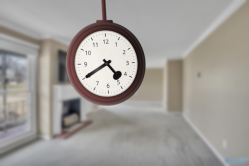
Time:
4h40
